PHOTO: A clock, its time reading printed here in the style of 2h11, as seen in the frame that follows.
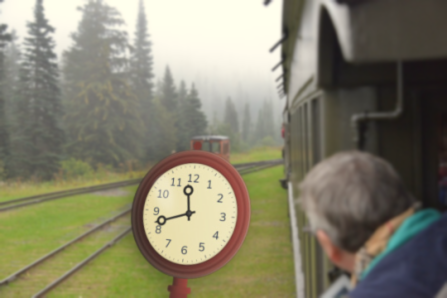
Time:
11h42
